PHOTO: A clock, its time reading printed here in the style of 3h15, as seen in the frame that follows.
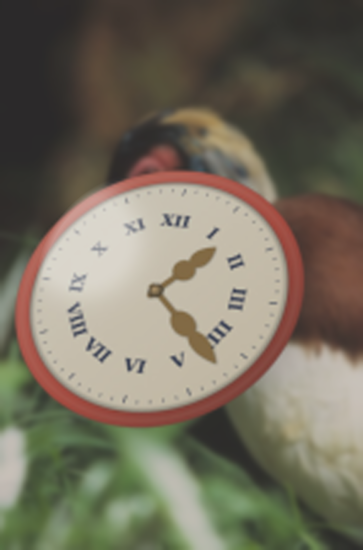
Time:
1h22
